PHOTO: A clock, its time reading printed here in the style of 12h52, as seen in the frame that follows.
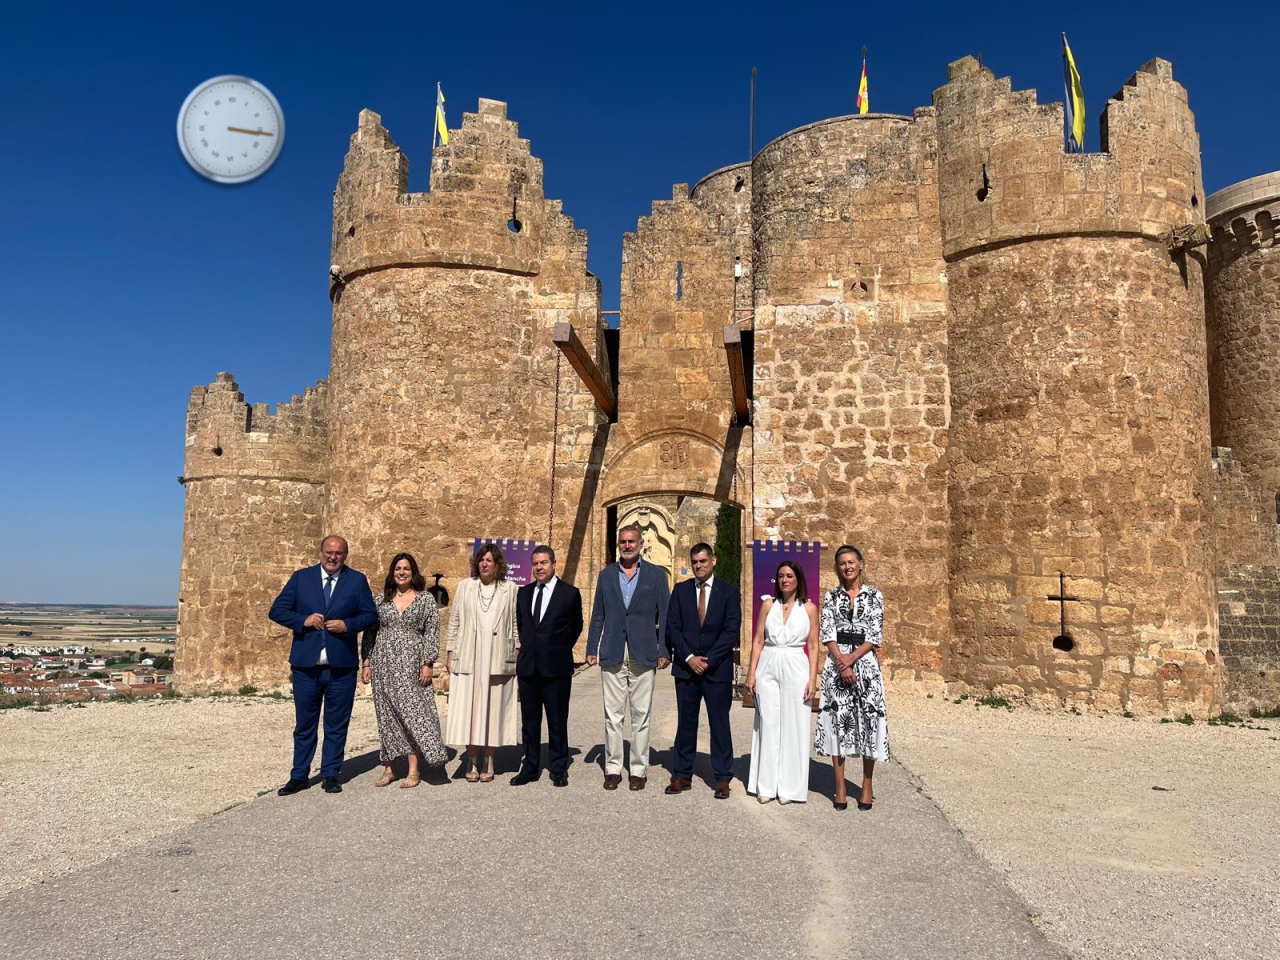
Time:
3h16
